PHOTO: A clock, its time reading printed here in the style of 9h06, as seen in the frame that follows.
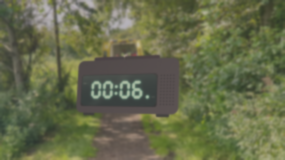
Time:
0h06
